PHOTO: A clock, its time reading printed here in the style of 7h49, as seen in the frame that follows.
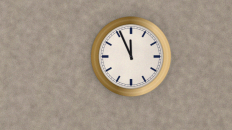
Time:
11h56
